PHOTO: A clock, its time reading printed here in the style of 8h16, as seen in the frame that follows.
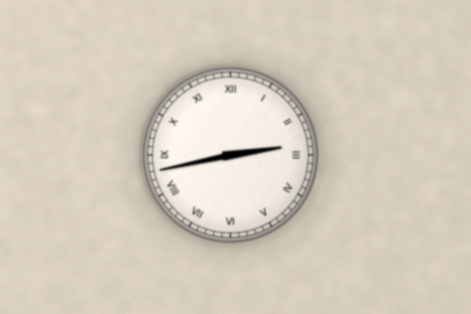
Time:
2h43
